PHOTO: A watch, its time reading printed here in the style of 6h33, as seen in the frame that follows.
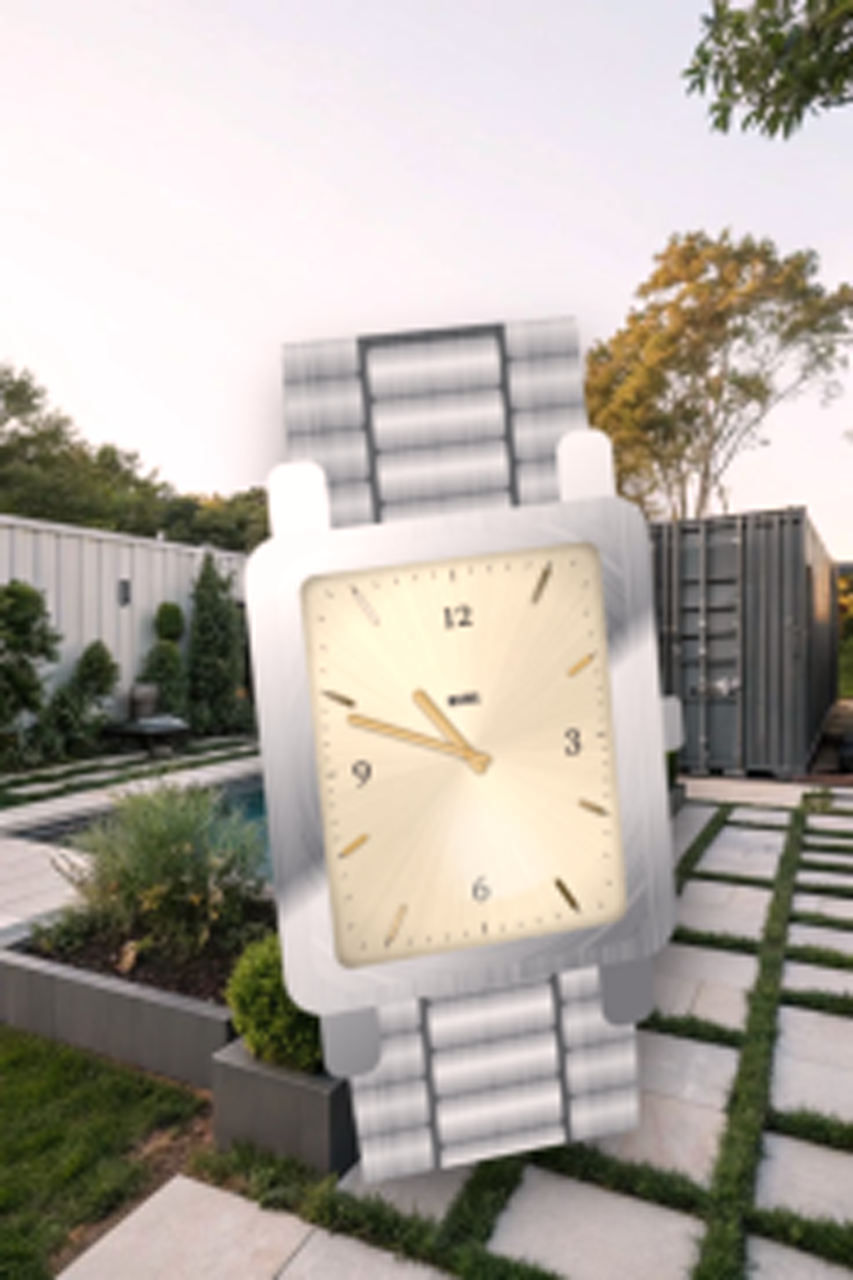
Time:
10h49
